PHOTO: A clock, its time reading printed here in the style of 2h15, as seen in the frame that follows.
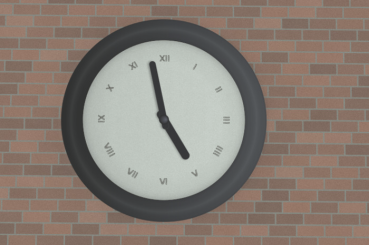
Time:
4h58
